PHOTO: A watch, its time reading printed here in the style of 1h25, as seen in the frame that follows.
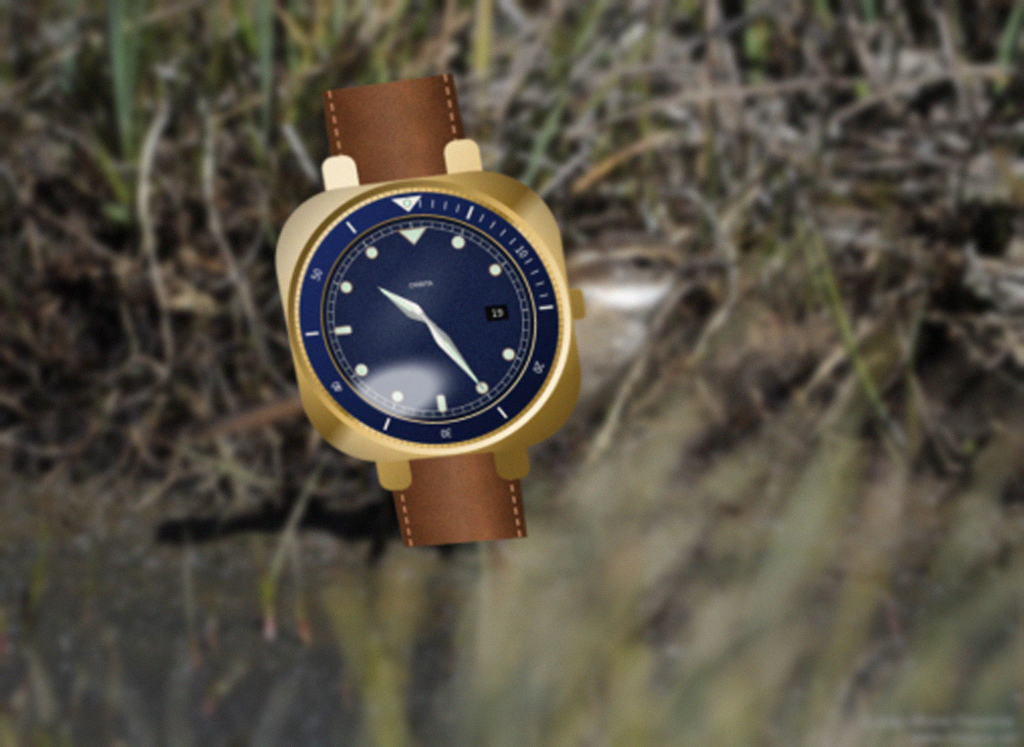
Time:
10h25
